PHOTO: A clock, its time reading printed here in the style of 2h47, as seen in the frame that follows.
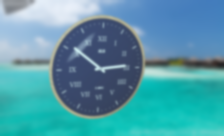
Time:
2h51
